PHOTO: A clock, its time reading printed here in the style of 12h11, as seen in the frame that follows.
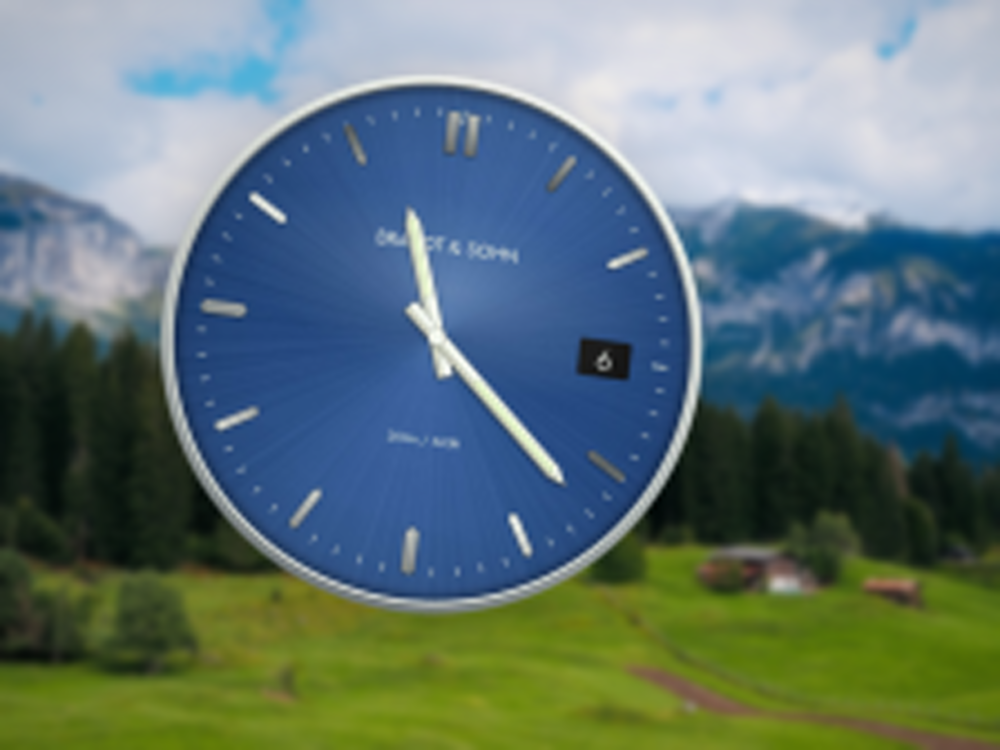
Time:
11h22
